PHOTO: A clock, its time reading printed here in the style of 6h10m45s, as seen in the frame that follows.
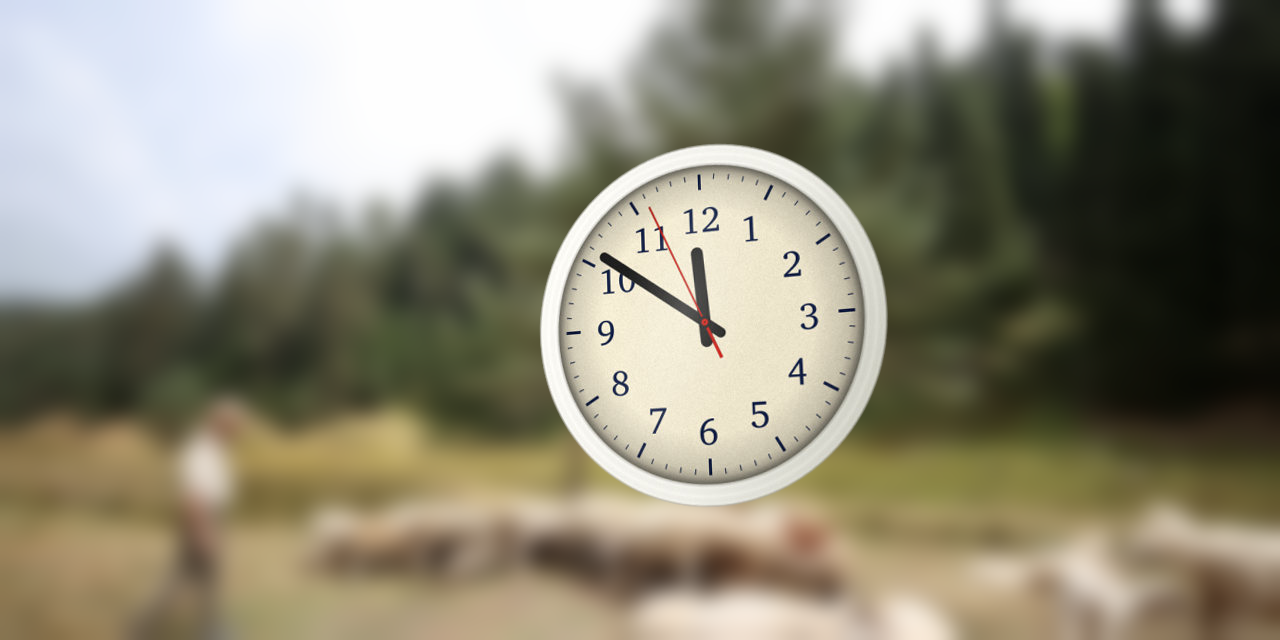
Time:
11h50m56s
